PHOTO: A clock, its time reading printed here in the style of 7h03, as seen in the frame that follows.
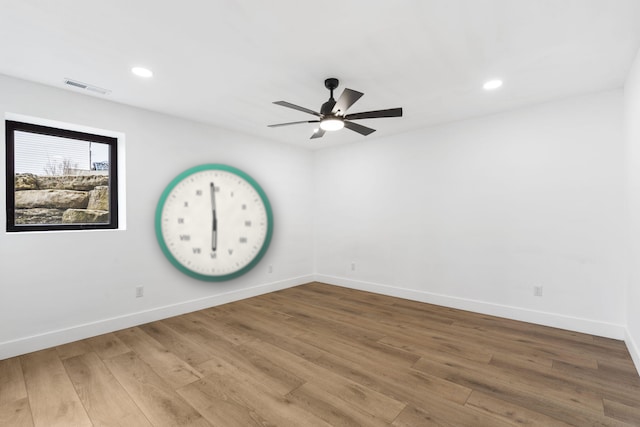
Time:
5h59
